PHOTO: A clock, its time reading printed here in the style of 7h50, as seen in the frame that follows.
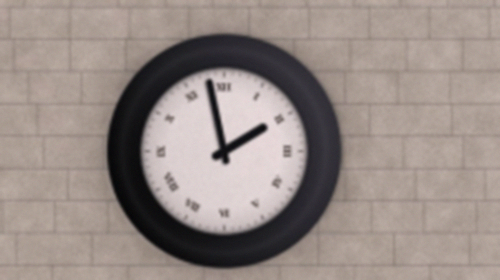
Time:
1h58
